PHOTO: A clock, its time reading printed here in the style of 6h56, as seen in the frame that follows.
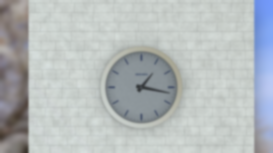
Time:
1h17
